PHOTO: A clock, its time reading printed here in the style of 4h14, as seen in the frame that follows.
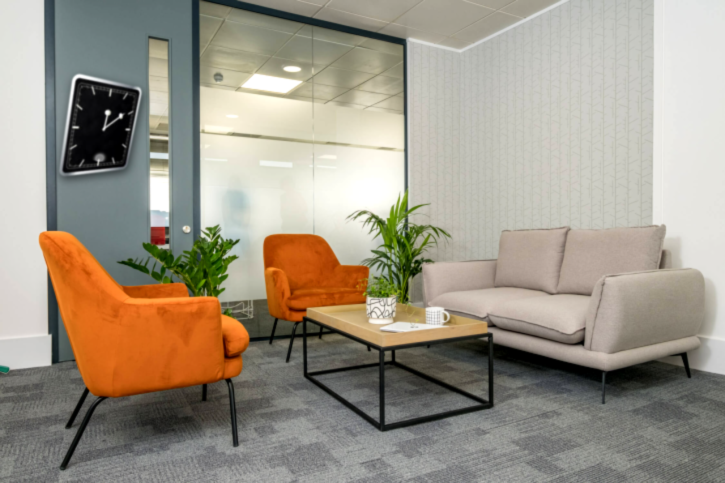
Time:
12h09
